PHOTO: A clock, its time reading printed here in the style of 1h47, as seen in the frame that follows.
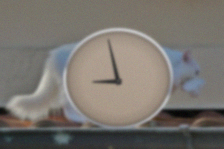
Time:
8h58
